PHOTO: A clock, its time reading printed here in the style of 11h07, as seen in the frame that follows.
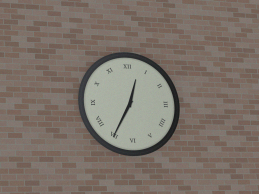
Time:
12h35
